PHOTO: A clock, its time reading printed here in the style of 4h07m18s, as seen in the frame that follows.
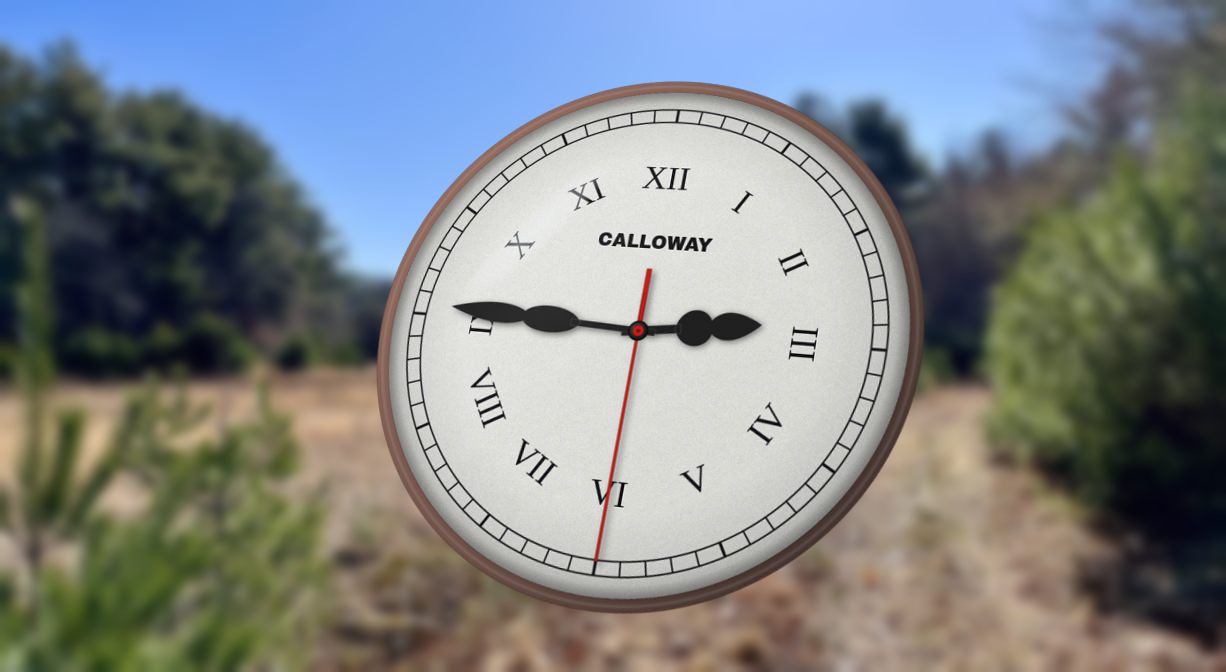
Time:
2h45m30s
